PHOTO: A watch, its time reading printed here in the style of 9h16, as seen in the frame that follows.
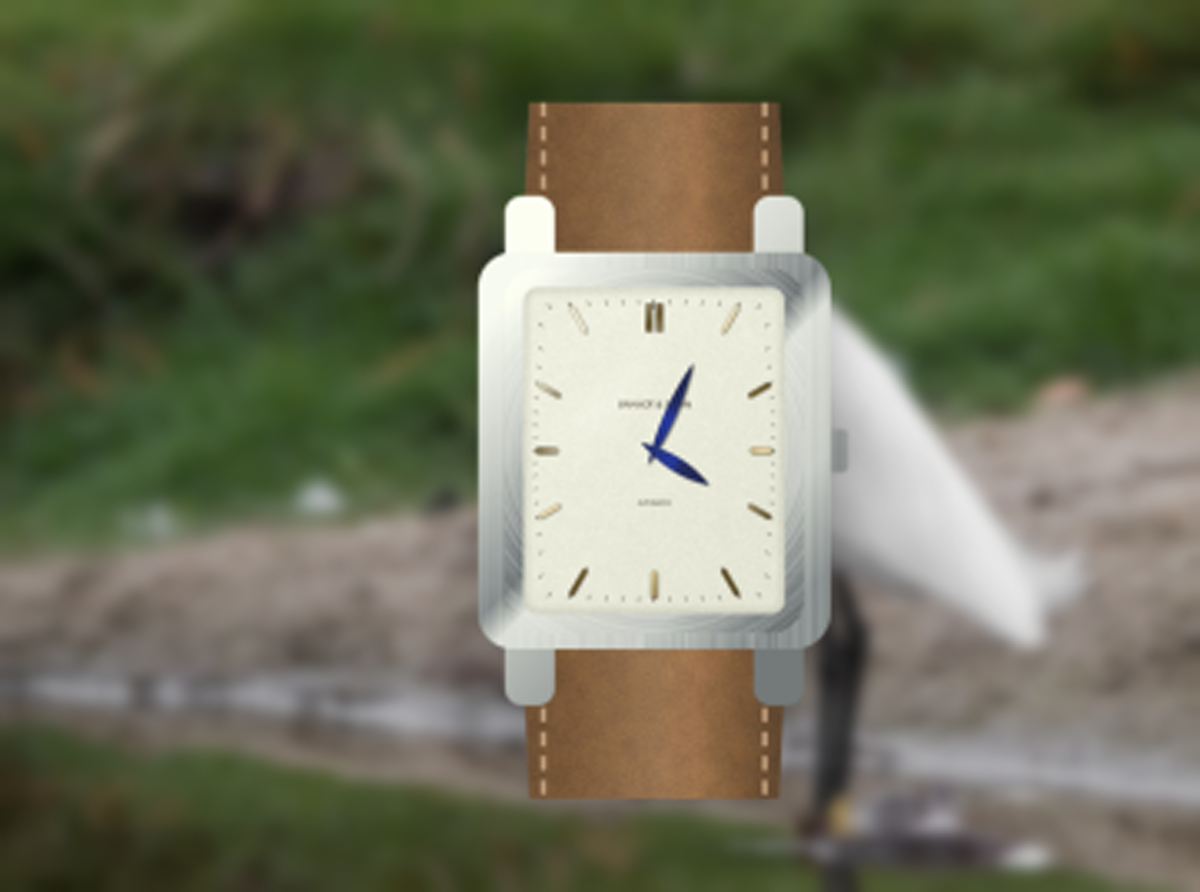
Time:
4h04
